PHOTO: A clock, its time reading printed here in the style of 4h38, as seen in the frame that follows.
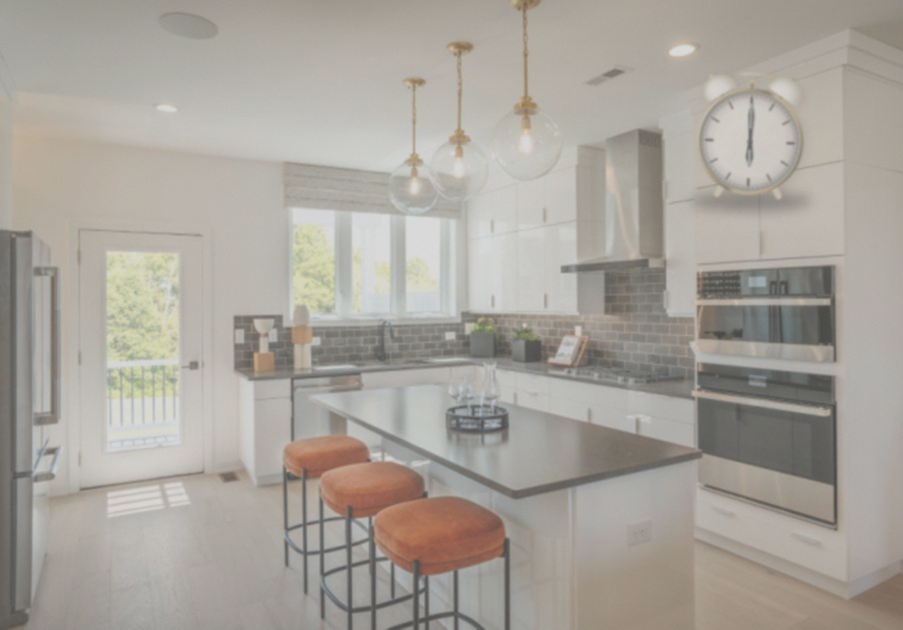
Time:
6h00
